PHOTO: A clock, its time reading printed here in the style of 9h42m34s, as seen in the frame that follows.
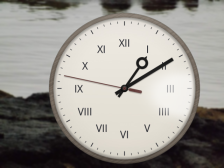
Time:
1h09m47s
